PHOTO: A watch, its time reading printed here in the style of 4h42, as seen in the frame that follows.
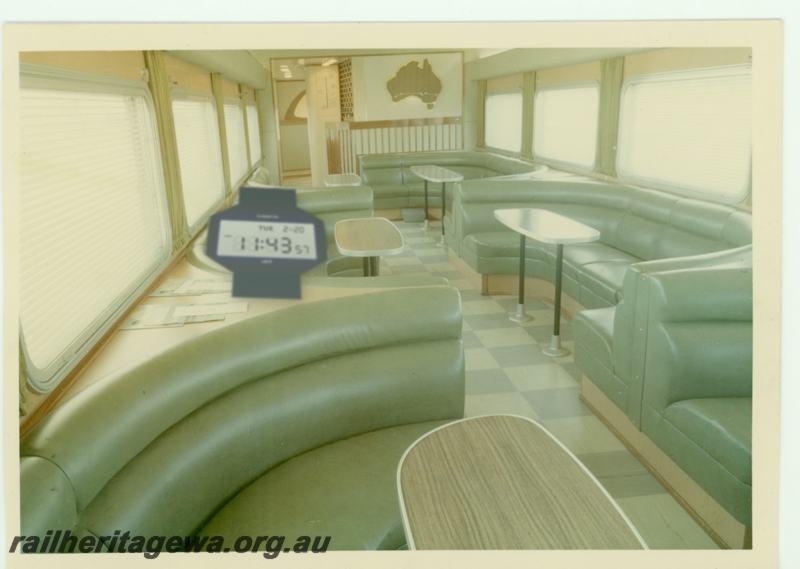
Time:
11h43
